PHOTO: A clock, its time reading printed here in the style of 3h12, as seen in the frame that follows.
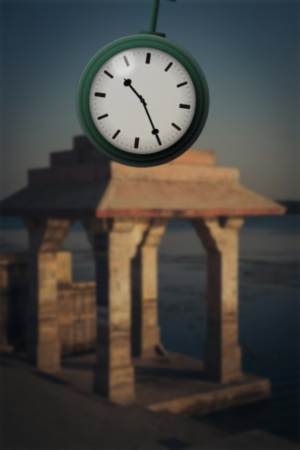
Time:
10h25
